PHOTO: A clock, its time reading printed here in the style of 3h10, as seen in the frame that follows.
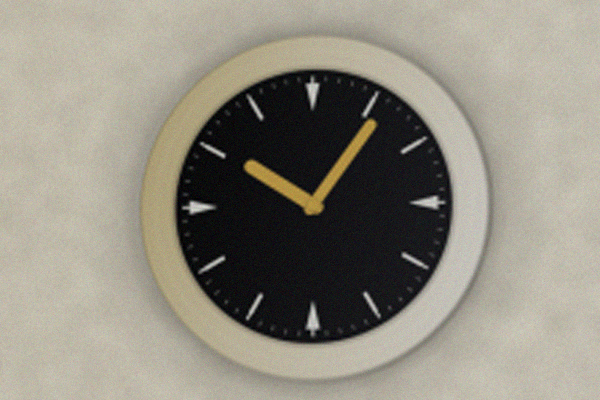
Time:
10h06
